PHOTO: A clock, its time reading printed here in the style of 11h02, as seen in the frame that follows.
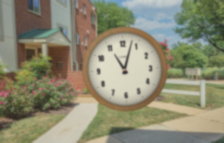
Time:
11h03
